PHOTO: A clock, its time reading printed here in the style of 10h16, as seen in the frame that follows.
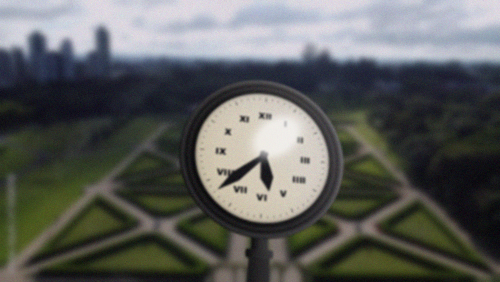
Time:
5h38
